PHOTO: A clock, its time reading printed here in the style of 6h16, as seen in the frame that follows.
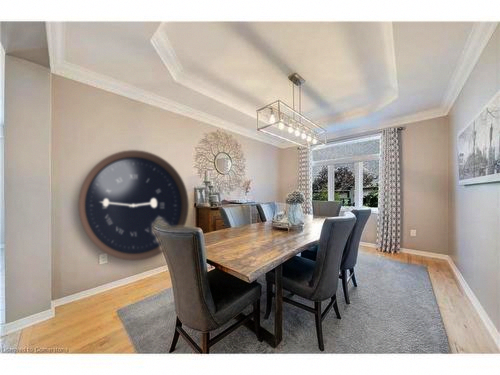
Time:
2h46
